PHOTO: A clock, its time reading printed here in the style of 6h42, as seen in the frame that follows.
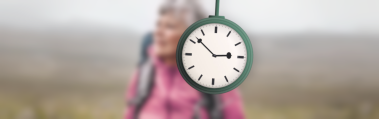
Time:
2h52
